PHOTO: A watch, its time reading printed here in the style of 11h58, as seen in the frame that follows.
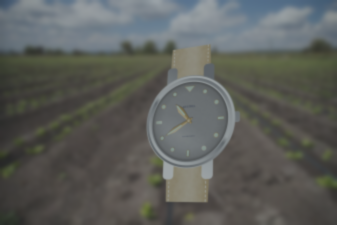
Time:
10h40
